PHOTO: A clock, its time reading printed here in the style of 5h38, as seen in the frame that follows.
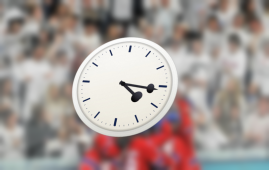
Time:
4h16
